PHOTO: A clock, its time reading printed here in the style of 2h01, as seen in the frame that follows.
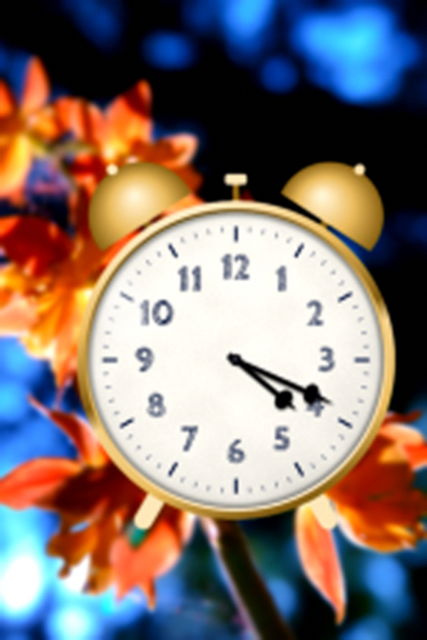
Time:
4h19
